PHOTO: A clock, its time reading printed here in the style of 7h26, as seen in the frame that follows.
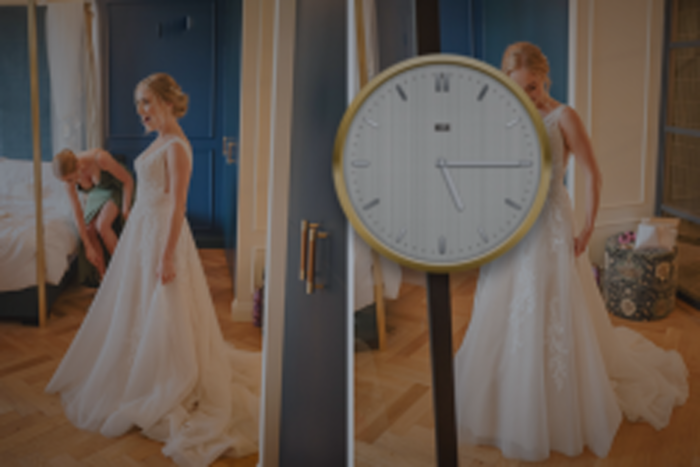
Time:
5h15
